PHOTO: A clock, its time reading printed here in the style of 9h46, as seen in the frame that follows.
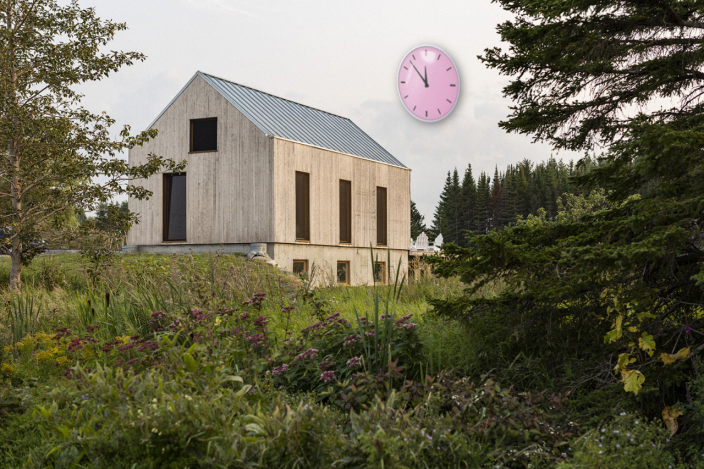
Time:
11h53
